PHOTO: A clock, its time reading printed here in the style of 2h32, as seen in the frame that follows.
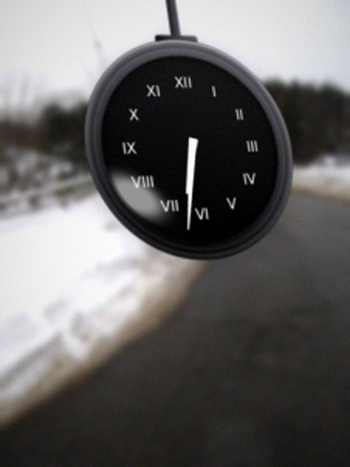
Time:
6h32
